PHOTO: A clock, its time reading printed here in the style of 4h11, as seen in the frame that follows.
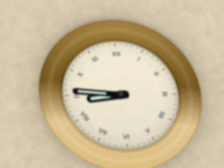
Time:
8h46
